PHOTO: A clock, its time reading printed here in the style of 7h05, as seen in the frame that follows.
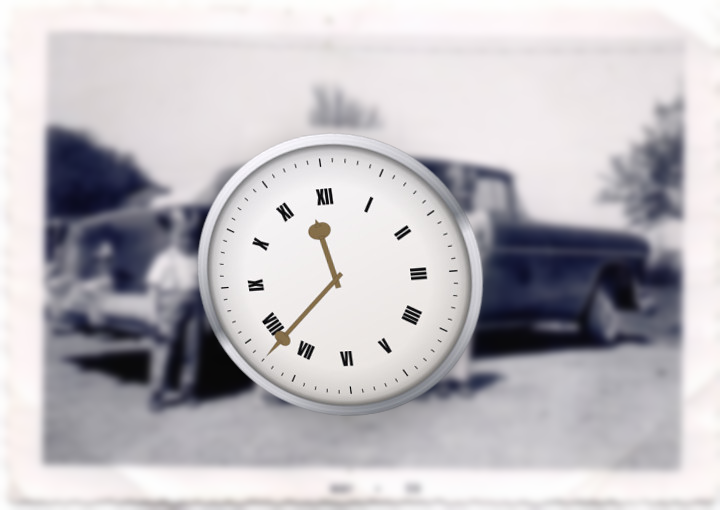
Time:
11h38
